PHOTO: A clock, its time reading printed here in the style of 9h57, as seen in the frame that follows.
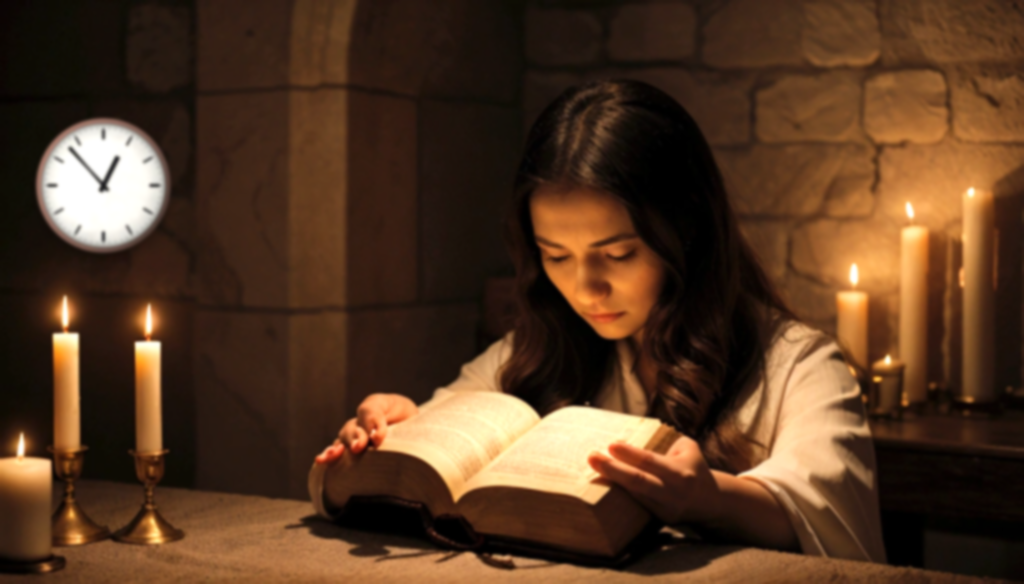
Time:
12h53
